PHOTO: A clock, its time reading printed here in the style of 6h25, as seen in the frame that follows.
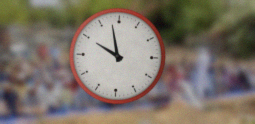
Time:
9h58
